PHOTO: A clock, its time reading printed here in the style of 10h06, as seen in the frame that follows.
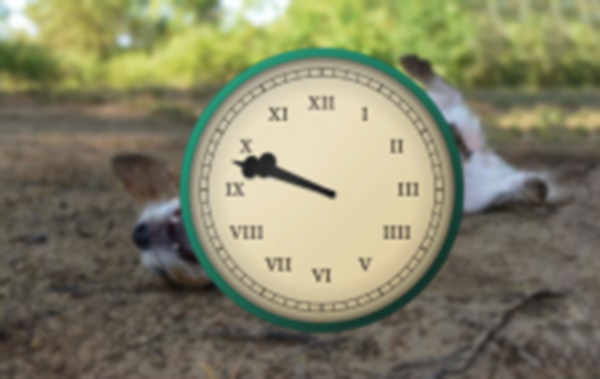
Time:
9h48
